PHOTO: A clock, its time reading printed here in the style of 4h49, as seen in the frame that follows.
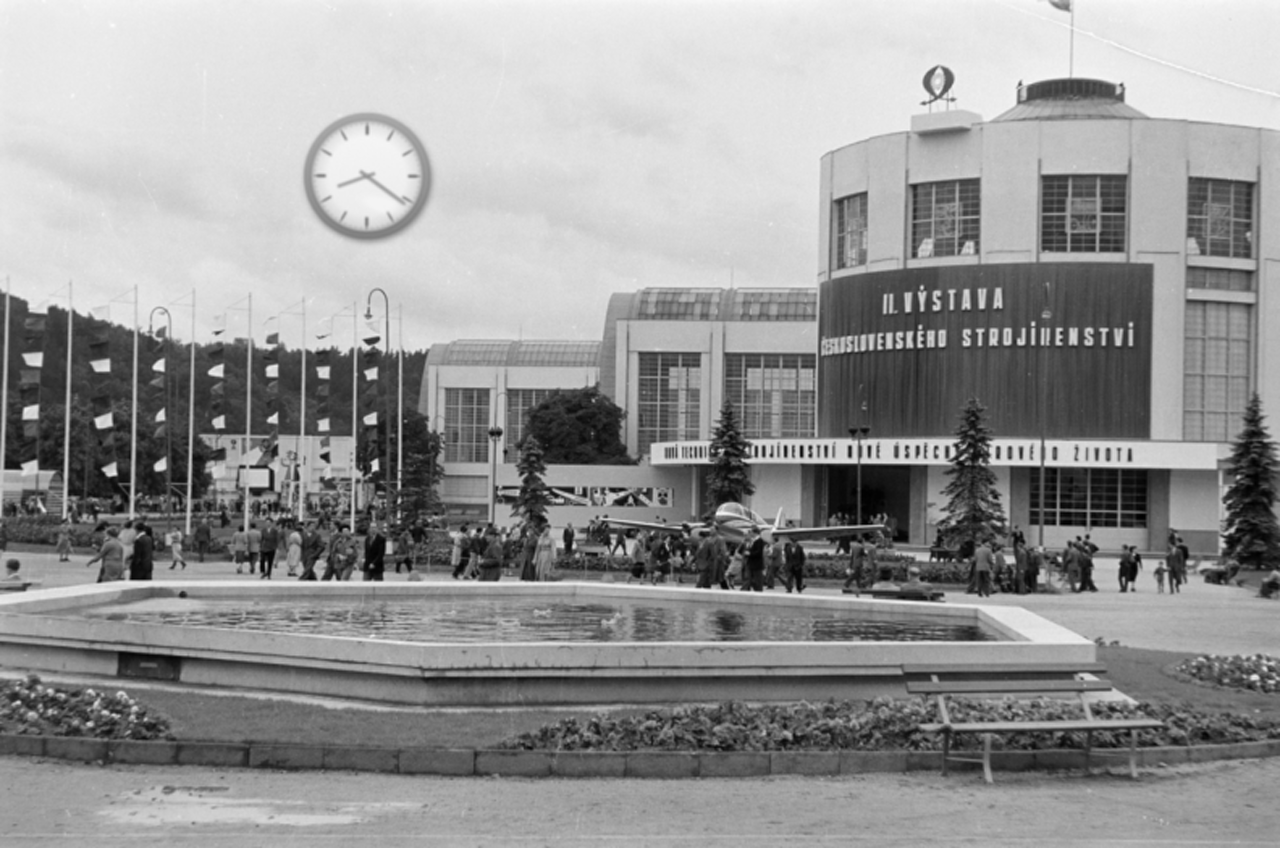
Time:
8h21
